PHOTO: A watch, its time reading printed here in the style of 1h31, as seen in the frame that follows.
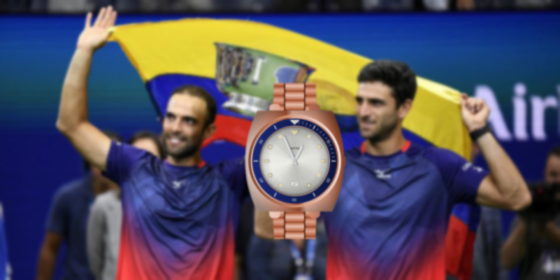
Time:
12h56
